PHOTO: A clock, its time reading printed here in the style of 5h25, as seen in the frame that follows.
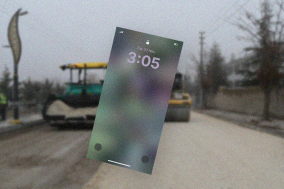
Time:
3h05
